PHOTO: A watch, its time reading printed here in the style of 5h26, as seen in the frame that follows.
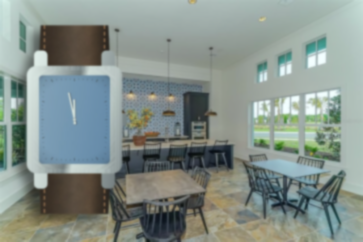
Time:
11h58
